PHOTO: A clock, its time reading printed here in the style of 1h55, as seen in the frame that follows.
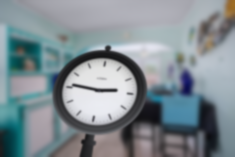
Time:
2h46
